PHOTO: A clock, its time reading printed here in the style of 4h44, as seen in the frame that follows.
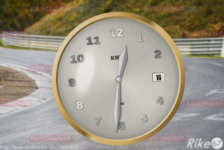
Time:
12h31
